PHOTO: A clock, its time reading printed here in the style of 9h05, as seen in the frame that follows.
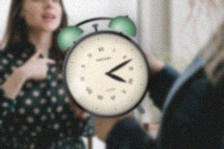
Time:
4h12
